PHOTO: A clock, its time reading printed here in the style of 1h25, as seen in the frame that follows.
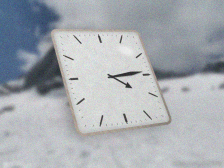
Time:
4h14
